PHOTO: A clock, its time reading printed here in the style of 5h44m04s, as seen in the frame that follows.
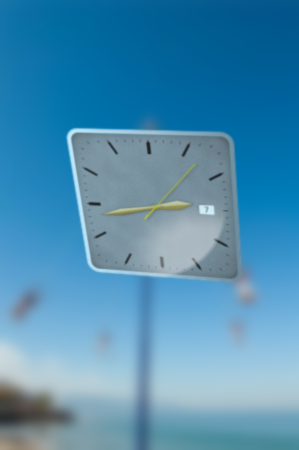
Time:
2h43m07s
